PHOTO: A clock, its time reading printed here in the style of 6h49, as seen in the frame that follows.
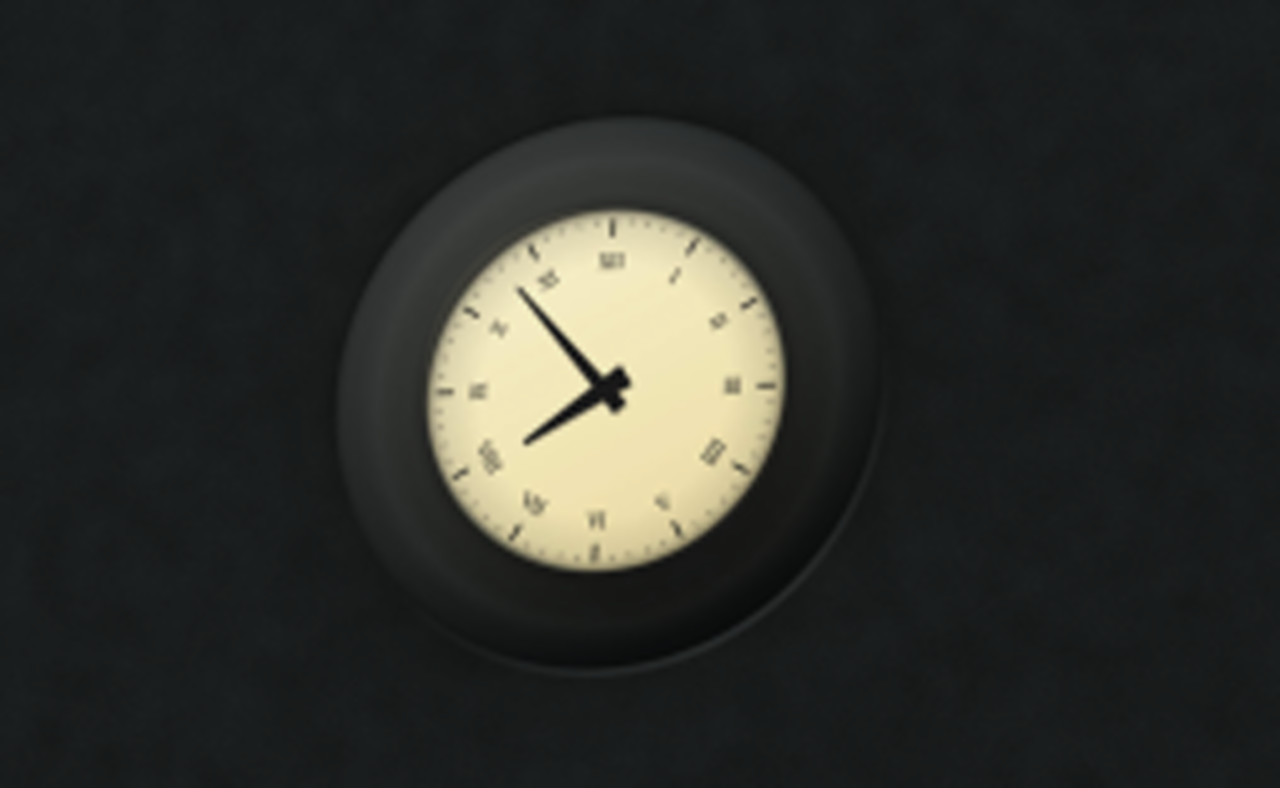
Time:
7h53
